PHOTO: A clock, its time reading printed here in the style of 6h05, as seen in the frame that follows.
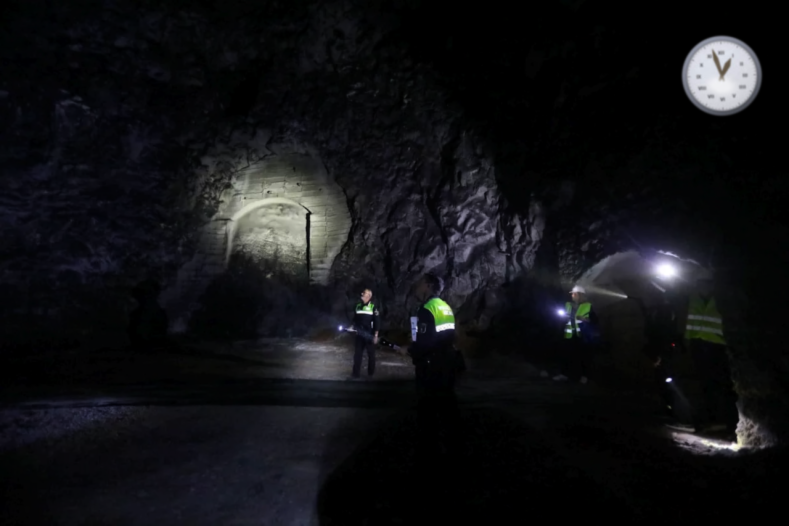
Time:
12h57
